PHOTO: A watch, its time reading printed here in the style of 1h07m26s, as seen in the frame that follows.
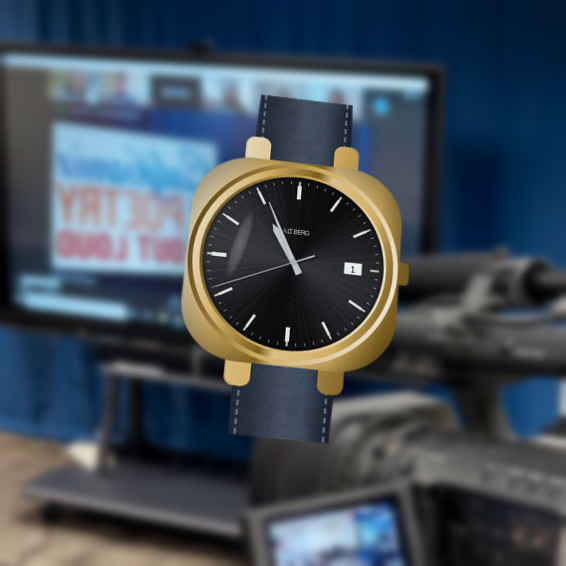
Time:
10h55m41s
